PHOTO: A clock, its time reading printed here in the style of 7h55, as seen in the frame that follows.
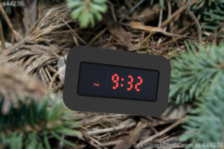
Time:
9h32
